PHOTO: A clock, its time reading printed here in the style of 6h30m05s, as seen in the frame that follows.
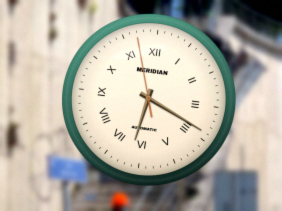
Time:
6h18m57s
